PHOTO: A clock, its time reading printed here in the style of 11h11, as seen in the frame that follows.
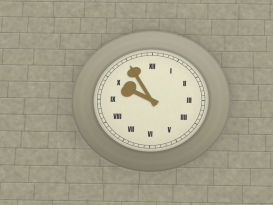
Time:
9h55
